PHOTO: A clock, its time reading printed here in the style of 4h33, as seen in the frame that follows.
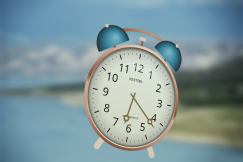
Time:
6h22
